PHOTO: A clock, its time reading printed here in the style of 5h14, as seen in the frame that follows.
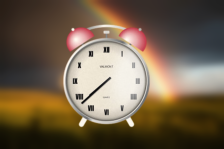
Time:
7h38
